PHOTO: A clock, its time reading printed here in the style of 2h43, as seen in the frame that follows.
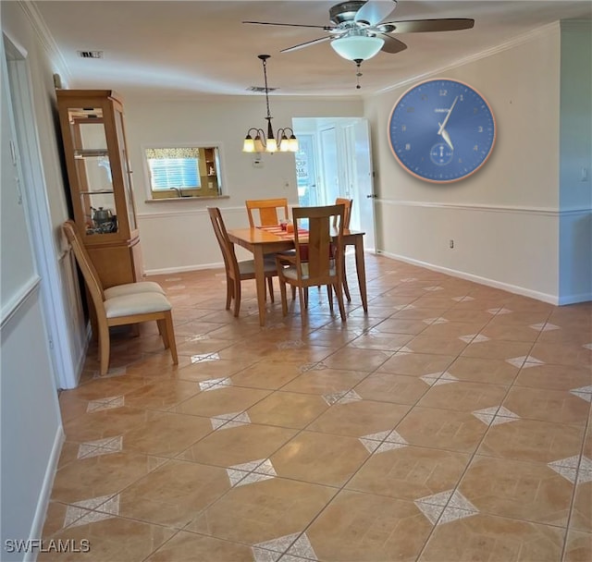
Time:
5h04
